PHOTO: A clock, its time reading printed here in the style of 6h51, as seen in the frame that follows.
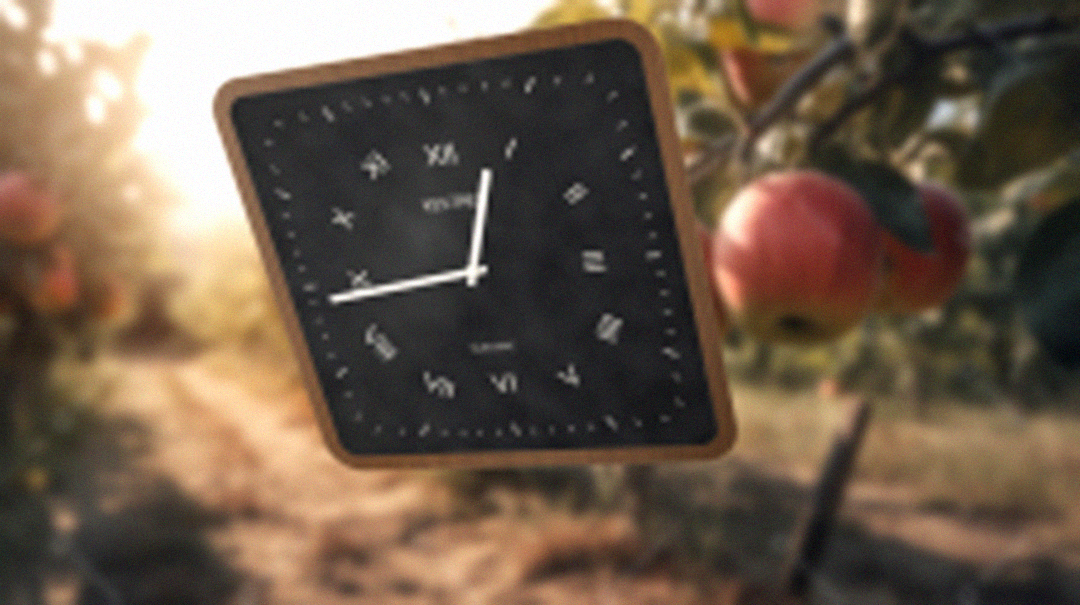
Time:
12h44
